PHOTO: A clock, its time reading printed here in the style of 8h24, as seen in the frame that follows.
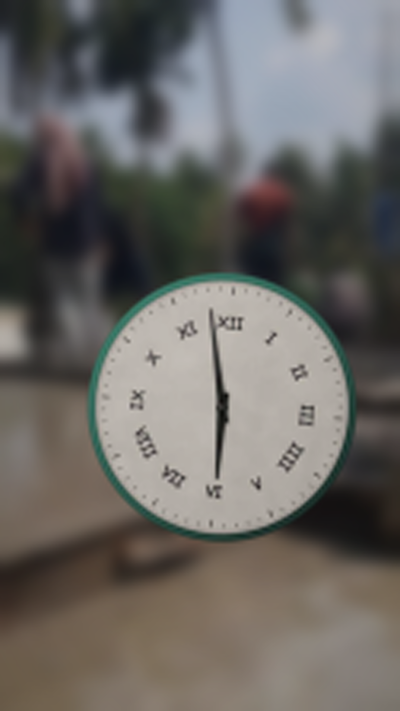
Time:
5h58
